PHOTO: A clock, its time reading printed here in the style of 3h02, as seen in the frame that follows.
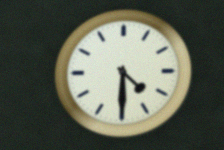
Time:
4h30
